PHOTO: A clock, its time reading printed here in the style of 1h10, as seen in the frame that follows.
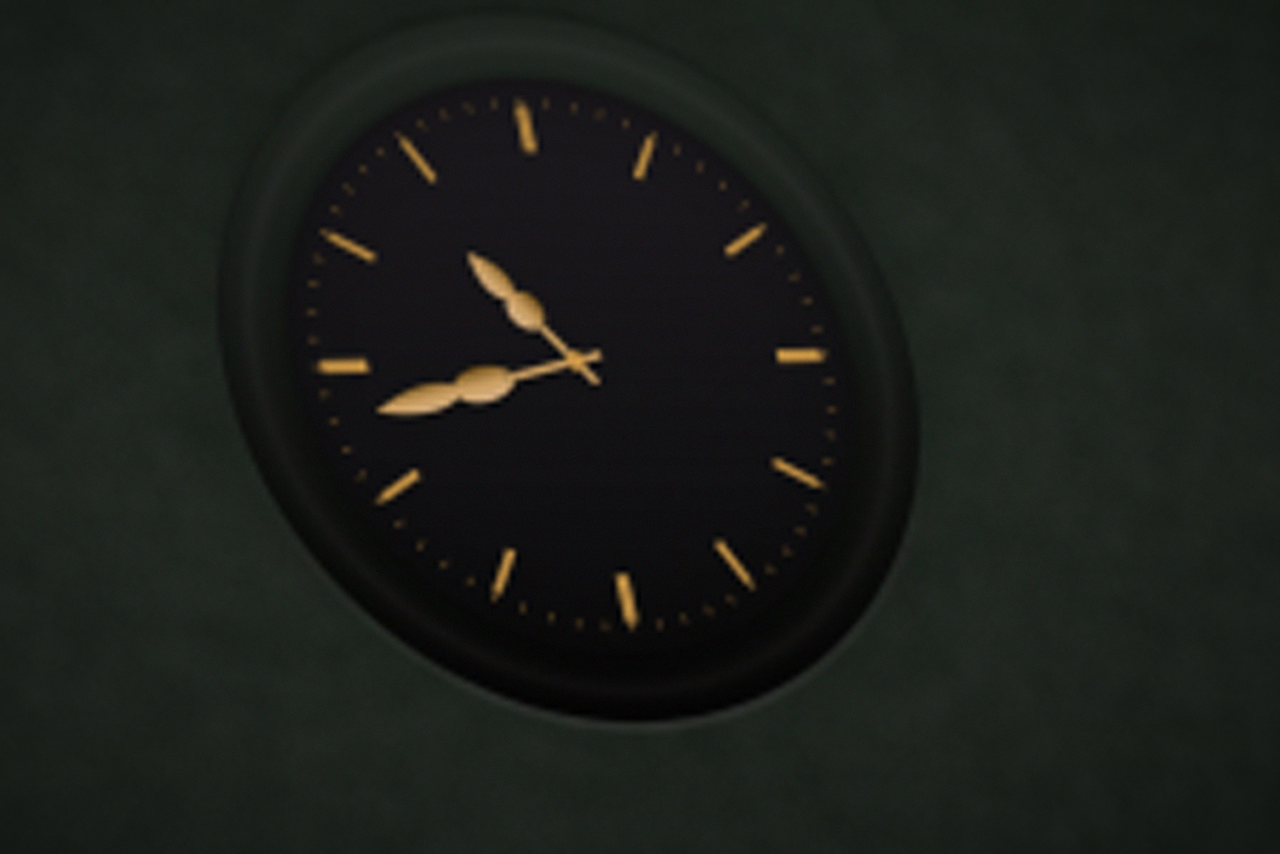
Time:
10h43
